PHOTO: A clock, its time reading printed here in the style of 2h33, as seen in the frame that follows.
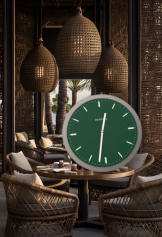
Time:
12h32
